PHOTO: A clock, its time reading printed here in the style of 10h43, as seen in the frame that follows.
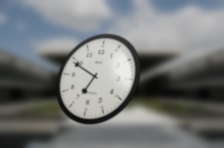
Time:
6h49
